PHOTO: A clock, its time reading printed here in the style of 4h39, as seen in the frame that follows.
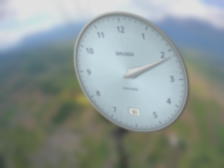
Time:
2h11
